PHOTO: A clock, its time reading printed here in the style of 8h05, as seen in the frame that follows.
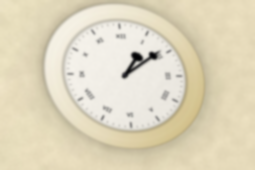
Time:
1h09
